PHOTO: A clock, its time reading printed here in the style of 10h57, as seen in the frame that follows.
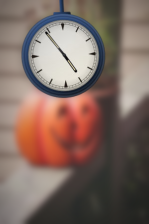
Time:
4h54
